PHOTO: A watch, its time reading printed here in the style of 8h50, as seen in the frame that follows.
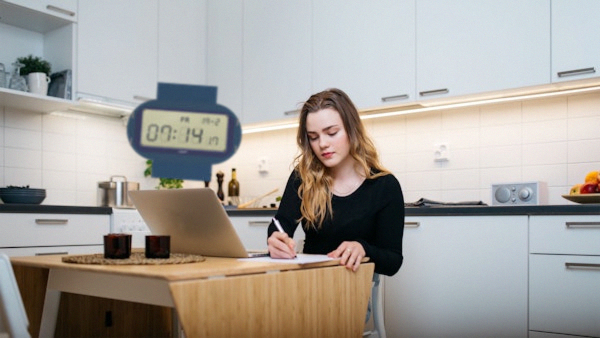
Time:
7h14
